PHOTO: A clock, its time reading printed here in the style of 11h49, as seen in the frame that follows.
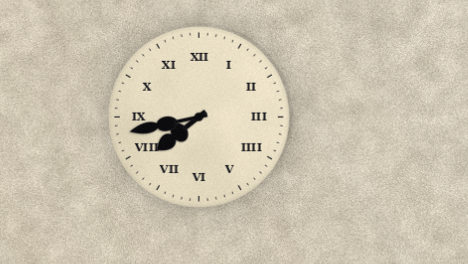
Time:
7h43
